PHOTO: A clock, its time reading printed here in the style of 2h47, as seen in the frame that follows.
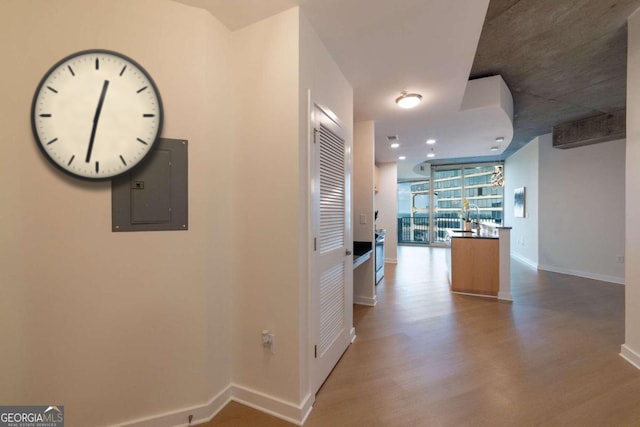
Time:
12h32
